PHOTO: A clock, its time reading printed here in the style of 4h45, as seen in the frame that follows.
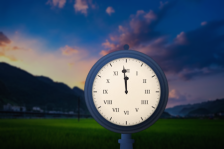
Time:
11h59
